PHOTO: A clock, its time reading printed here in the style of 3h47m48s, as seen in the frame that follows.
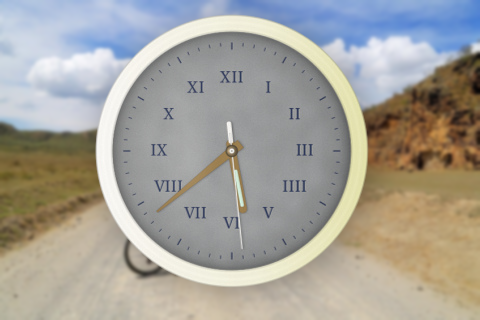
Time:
5h38m29s
